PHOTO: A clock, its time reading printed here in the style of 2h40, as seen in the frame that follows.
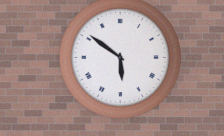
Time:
5h51
